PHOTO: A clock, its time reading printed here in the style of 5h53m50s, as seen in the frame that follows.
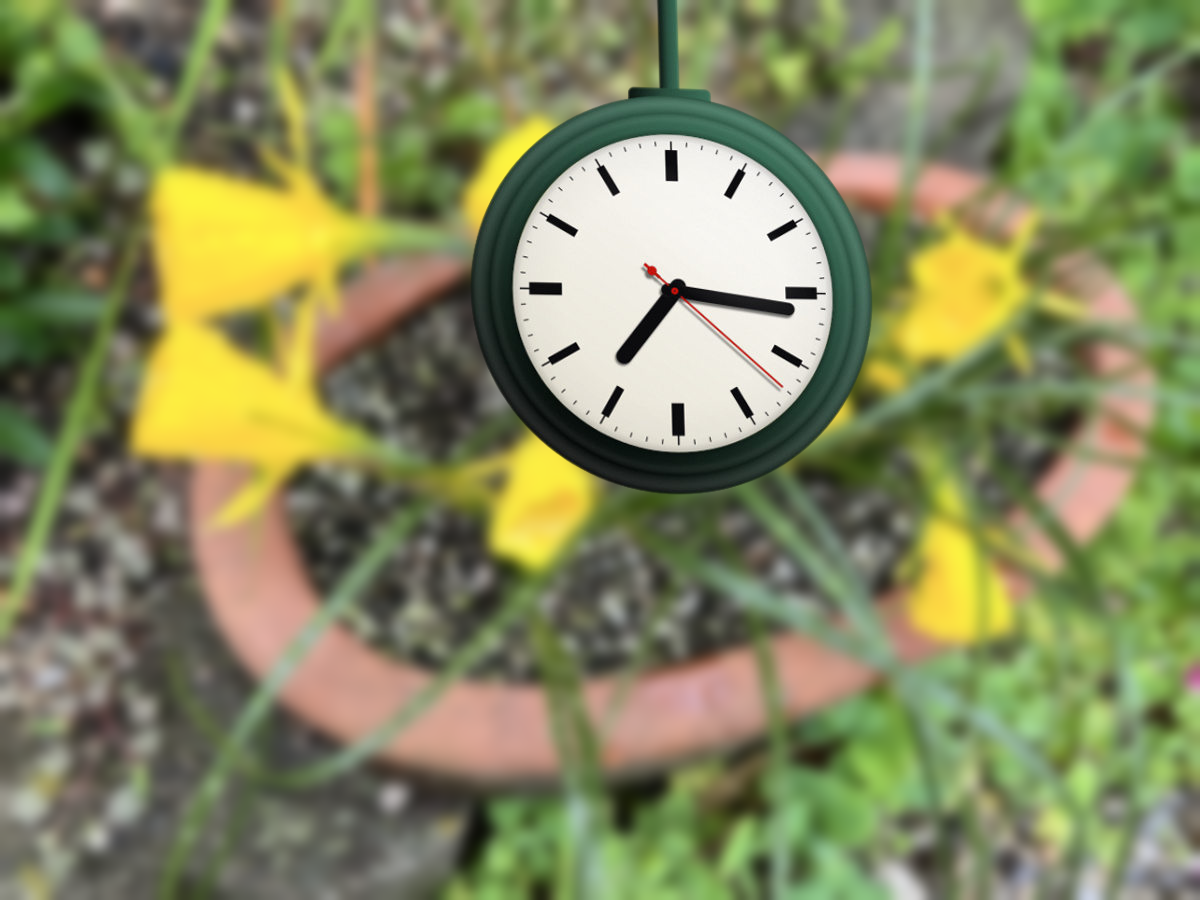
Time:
7h16m22s
